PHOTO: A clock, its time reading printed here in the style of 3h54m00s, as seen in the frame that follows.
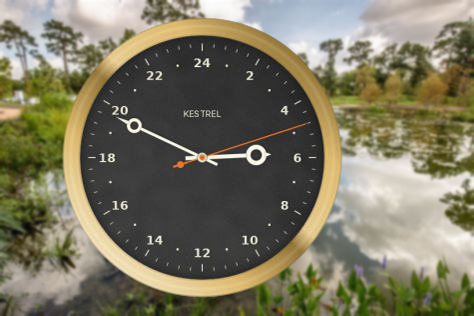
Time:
5h49m12s
